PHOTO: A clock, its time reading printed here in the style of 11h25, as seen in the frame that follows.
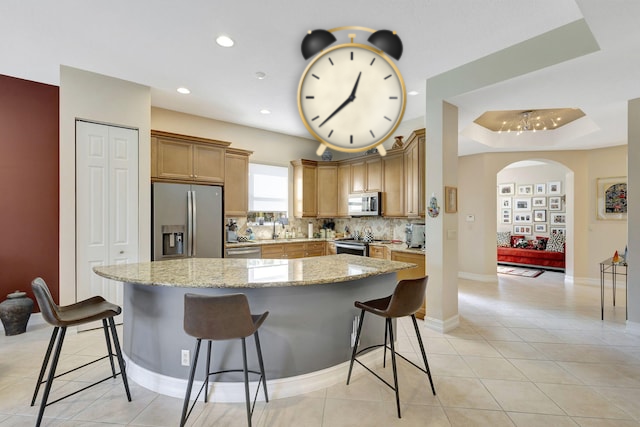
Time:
12h38
